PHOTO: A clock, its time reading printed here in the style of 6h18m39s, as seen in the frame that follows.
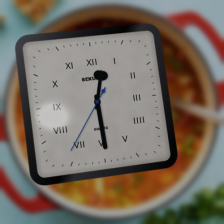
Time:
12h29m36s
